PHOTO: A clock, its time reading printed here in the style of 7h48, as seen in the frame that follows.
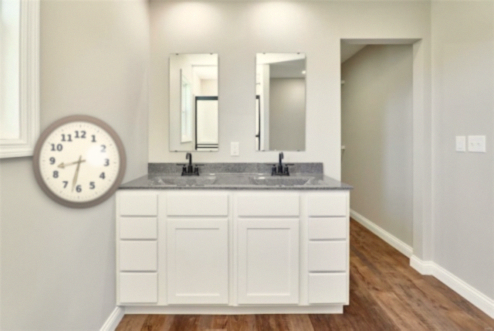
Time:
8h32
